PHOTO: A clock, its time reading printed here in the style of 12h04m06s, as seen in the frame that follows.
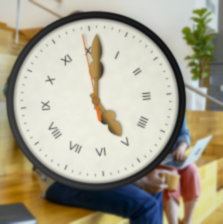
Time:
5h00m59s
